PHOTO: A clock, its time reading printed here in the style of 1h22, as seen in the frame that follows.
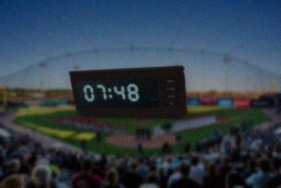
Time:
7h48
